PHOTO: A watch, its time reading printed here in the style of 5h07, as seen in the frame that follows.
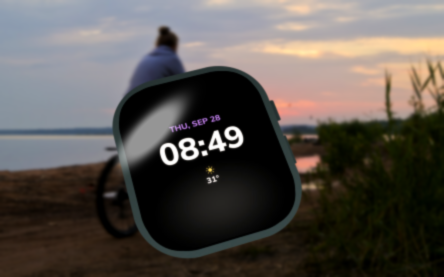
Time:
8h49
